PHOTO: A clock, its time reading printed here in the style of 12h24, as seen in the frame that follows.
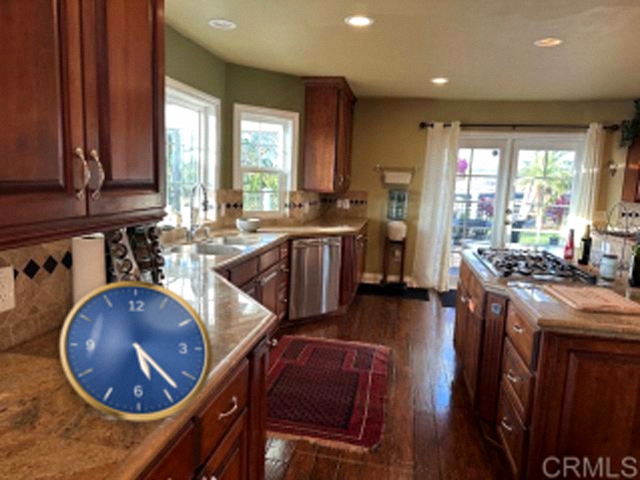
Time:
5h23
